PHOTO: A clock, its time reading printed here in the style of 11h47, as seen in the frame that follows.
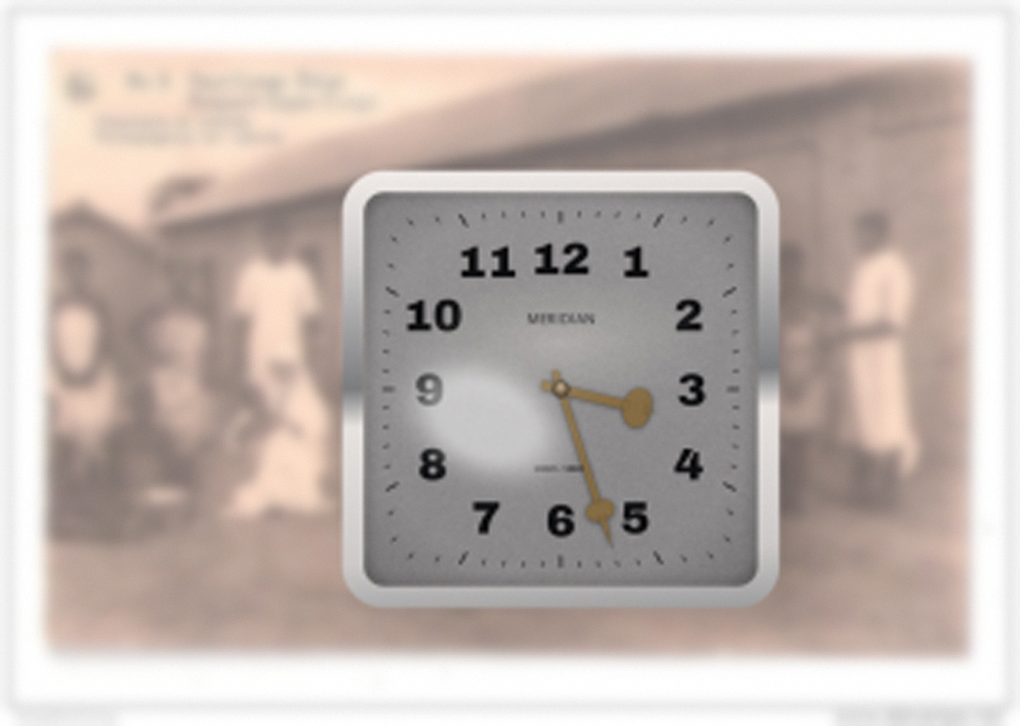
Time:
3h27
